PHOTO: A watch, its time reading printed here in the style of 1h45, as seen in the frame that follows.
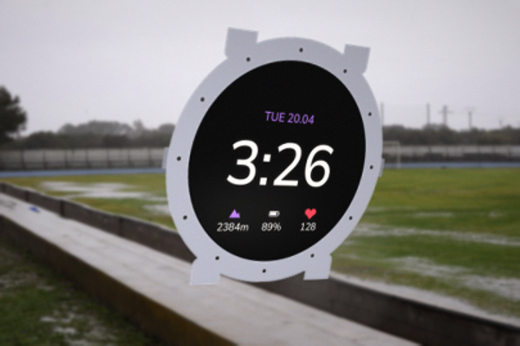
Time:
3h26
